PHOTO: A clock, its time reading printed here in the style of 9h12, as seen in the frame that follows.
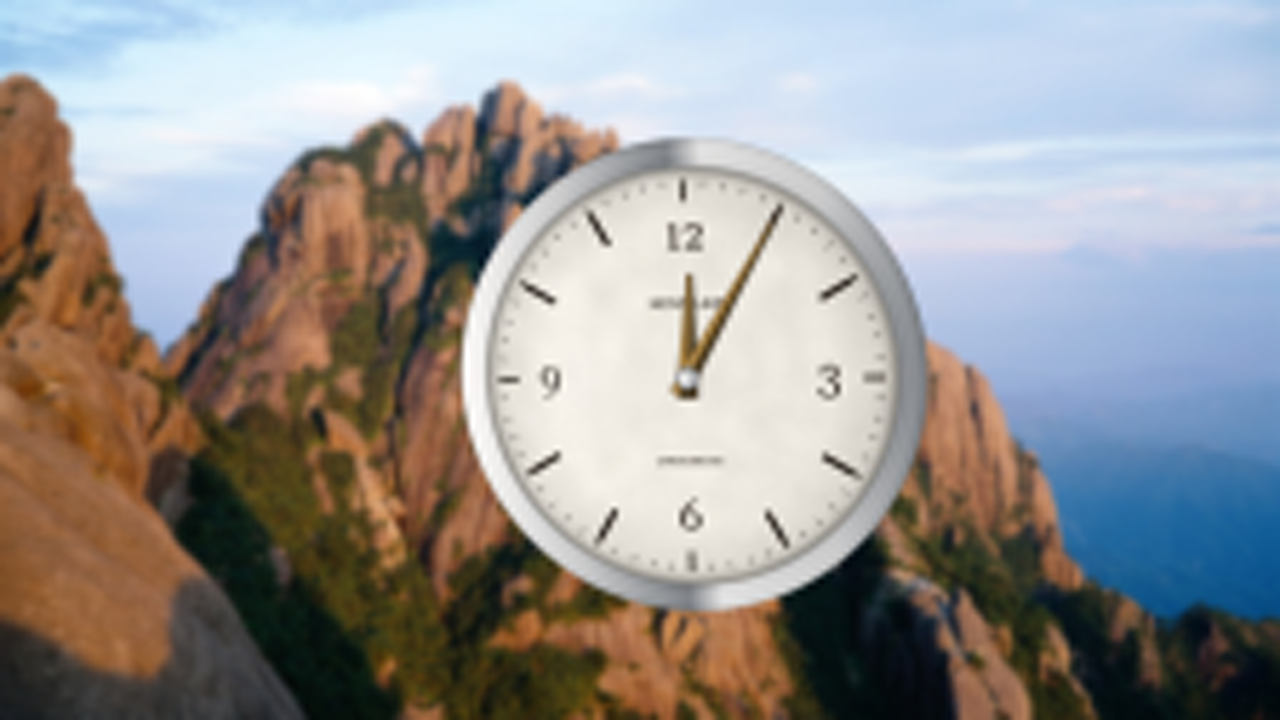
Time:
12h05
